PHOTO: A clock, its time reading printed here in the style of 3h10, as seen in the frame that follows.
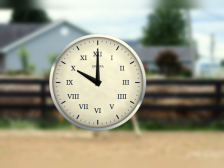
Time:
10h00
